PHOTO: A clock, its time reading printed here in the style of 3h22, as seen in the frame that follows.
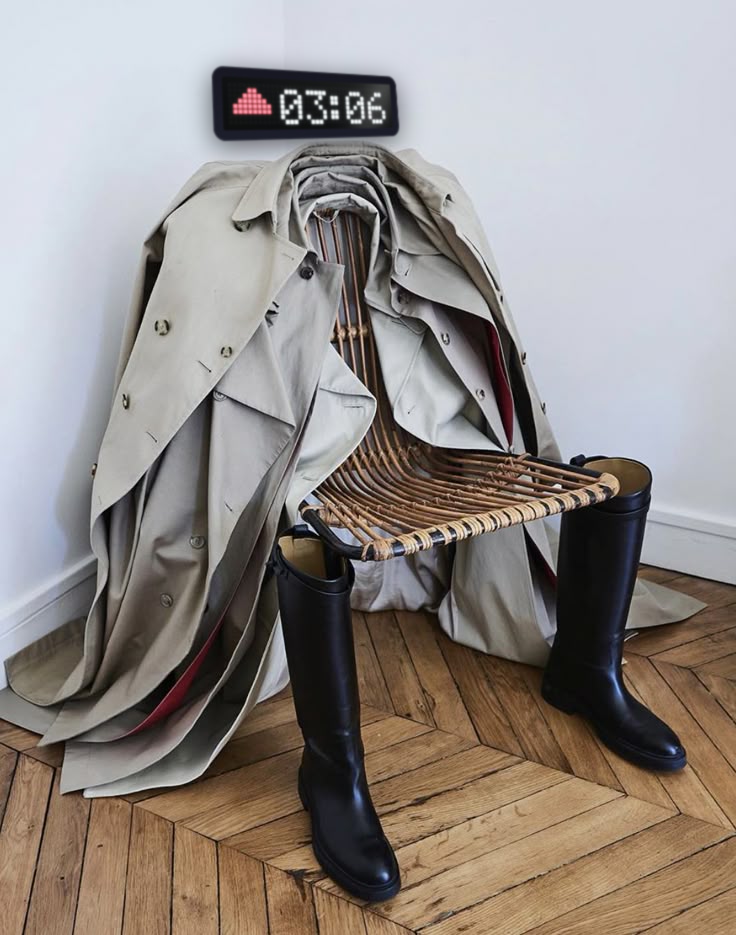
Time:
3h06
